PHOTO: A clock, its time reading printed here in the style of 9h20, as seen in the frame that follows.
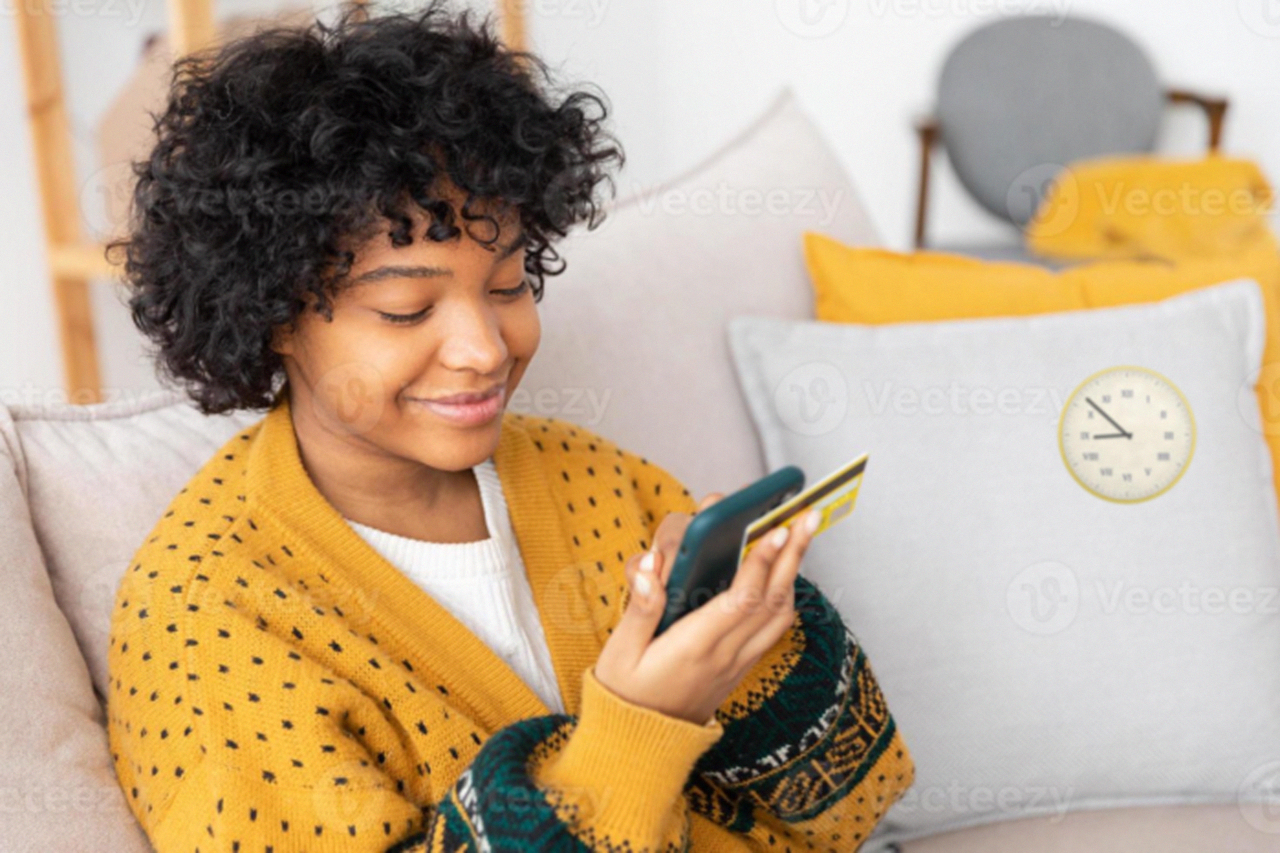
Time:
8h52
